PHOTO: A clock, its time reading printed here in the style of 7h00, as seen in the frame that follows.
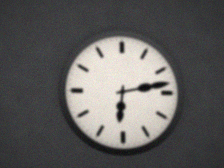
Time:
6h13
